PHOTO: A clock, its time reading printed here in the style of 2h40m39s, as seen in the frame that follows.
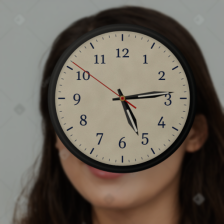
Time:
5h13m51s
